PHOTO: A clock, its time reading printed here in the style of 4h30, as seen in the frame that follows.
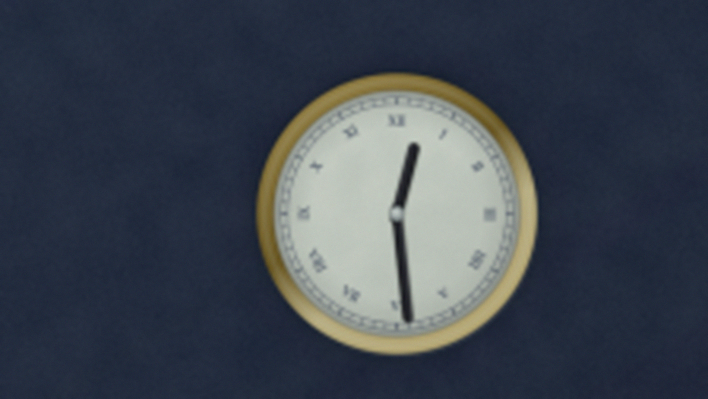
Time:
12h29
